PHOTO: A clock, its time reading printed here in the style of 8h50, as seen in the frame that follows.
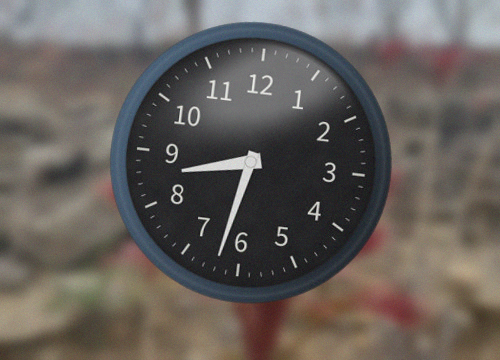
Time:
8h32
